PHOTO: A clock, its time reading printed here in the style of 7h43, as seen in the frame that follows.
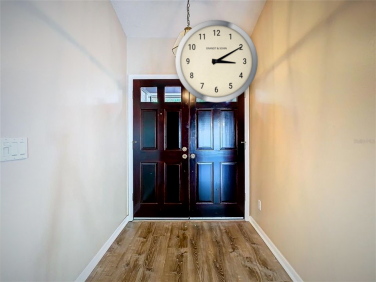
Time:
3h10
